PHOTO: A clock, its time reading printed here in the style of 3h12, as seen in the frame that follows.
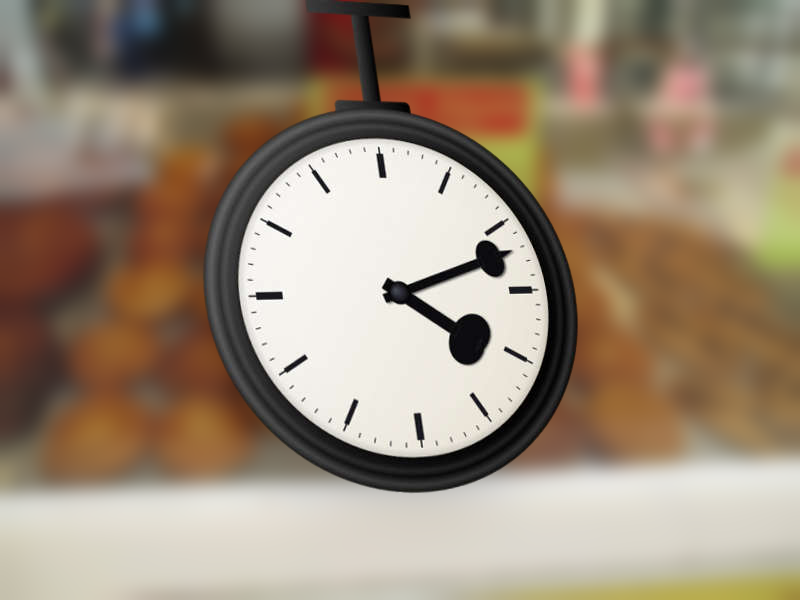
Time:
4h12
